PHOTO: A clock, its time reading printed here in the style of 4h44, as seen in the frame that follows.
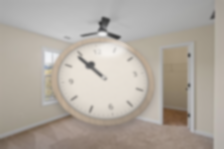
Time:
10h54
